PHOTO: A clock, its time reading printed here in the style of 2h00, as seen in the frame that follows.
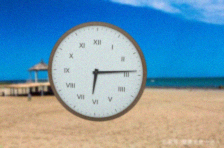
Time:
6h14
